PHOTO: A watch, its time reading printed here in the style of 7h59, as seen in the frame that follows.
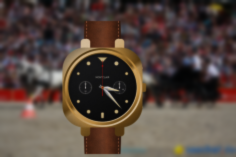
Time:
3h23
